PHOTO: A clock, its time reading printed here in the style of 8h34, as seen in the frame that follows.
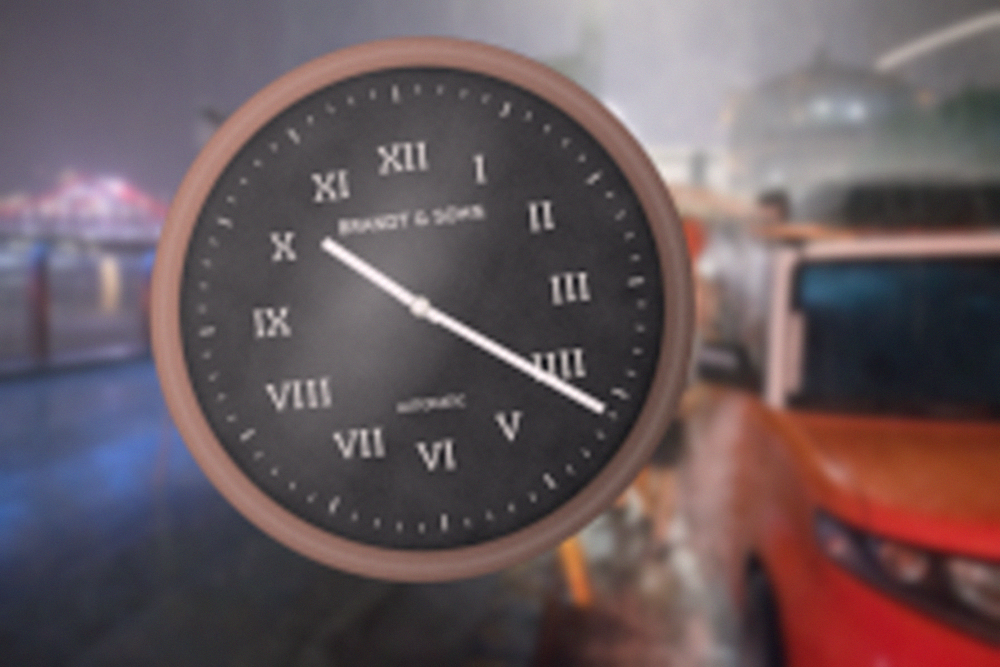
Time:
10h21
